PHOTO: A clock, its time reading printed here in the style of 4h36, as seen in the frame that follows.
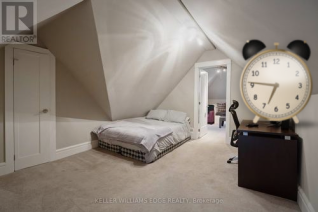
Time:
6h46
